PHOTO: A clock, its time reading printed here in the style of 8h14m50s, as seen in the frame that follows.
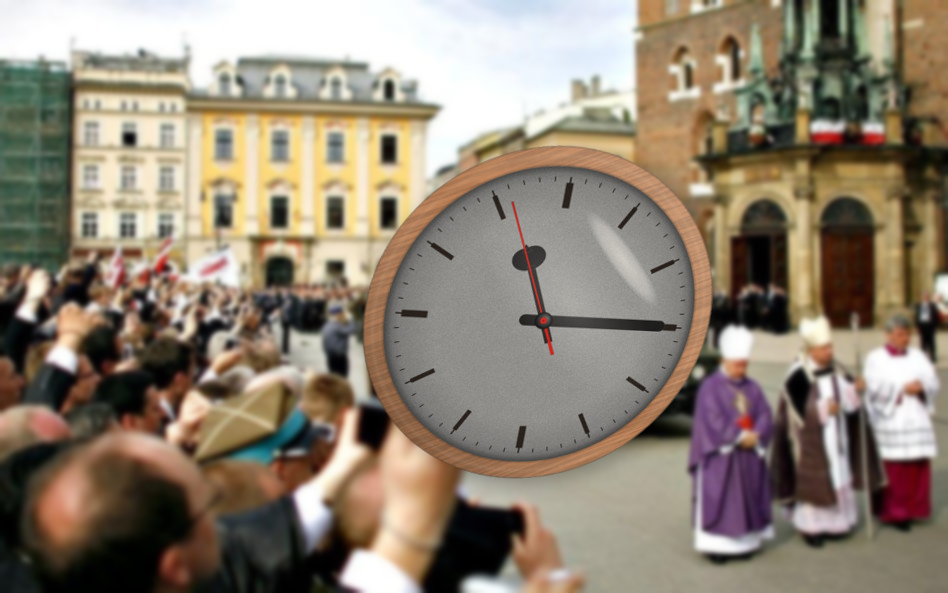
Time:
11h14m56s
